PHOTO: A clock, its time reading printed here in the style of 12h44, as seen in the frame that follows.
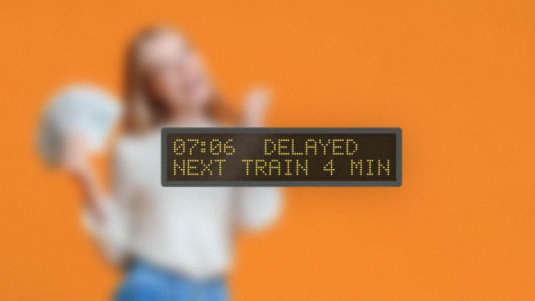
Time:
7h06
